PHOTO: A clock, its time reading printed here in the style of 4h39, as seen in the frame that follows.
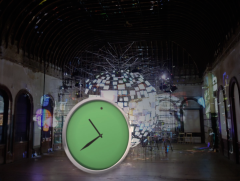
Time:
10h39
